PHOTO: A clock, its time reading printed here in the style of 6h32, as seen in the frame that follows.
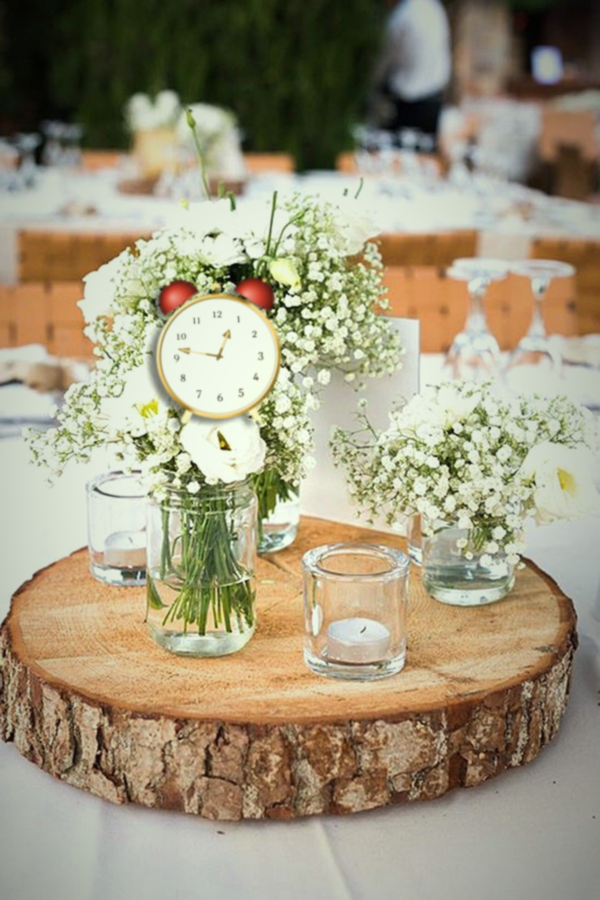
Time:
12h47
